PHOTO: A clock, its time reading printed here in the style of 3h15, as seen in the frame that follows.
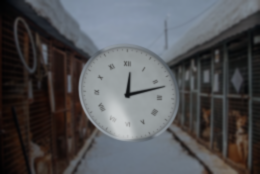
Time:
12h12
